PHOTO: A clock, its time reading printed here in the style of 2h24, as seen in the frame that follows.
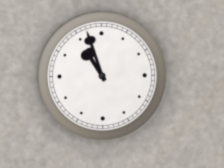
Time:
10h57
